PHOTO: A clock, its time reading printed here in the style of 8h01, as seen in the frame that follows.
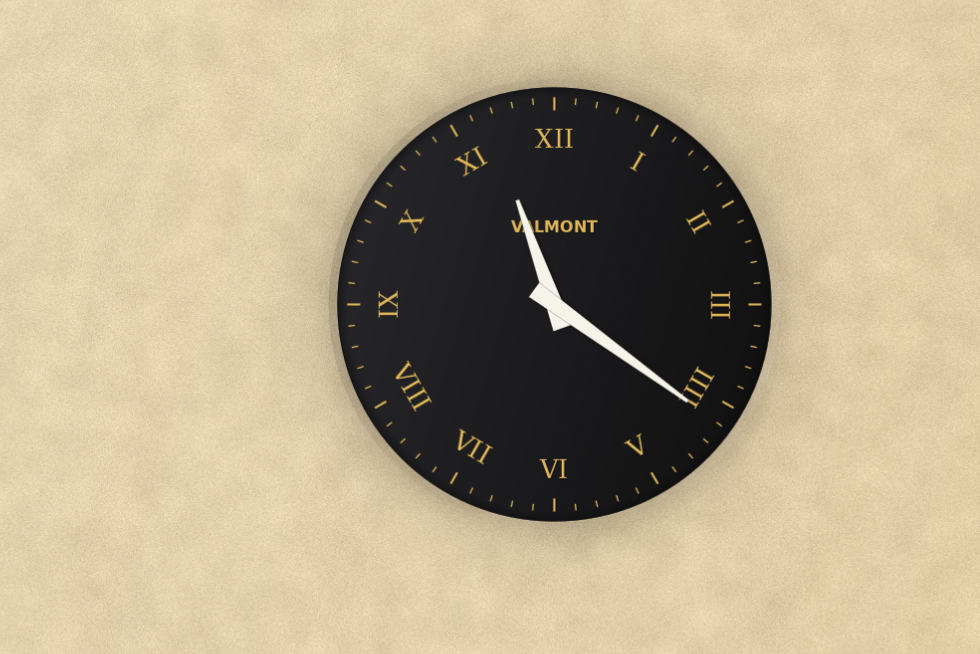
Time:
11h21
